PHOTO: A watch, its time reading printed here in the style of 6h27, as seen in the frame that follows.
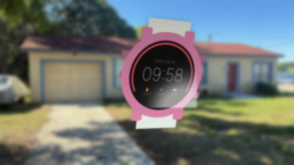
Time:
9h58
